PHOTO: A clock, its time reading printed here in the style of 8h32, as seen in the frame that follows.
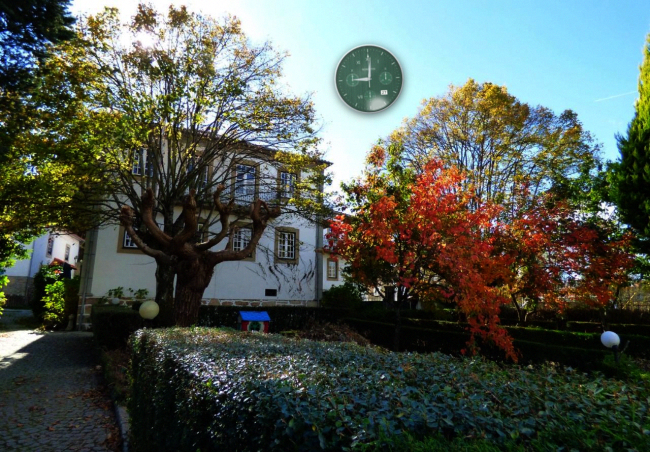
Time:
9h01
